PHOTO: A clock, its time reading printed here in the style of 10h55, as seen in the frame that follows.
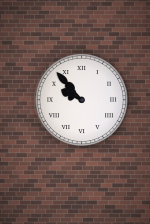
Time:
9h53
